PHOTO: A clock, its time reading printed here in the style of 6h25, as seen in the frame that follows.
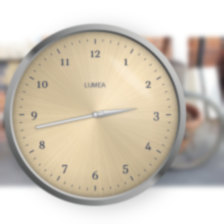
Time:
2h43
